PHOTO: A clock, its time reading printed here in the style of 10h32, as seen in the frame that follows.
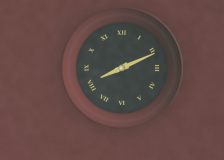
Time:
8h11
